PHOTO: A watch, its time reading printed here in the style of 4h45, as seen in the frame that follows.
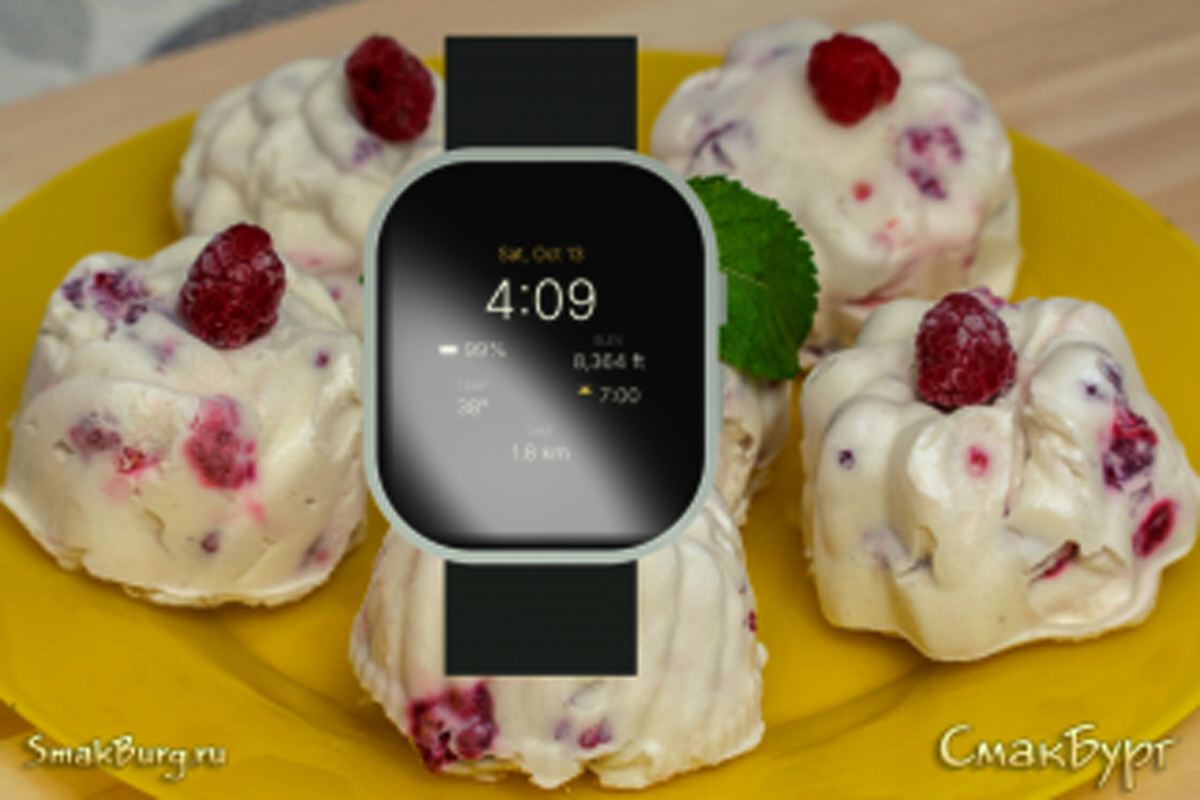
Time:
4h09
